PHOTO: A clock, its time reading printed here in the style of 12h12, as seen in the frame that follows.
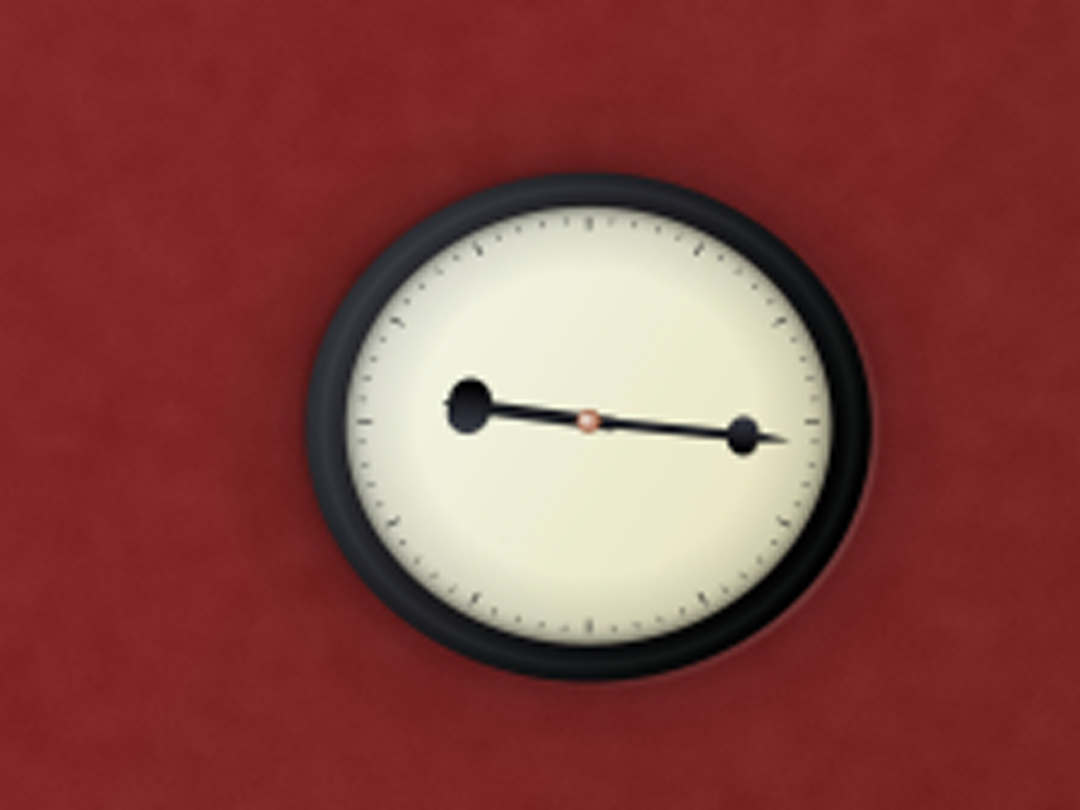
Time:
9h16
